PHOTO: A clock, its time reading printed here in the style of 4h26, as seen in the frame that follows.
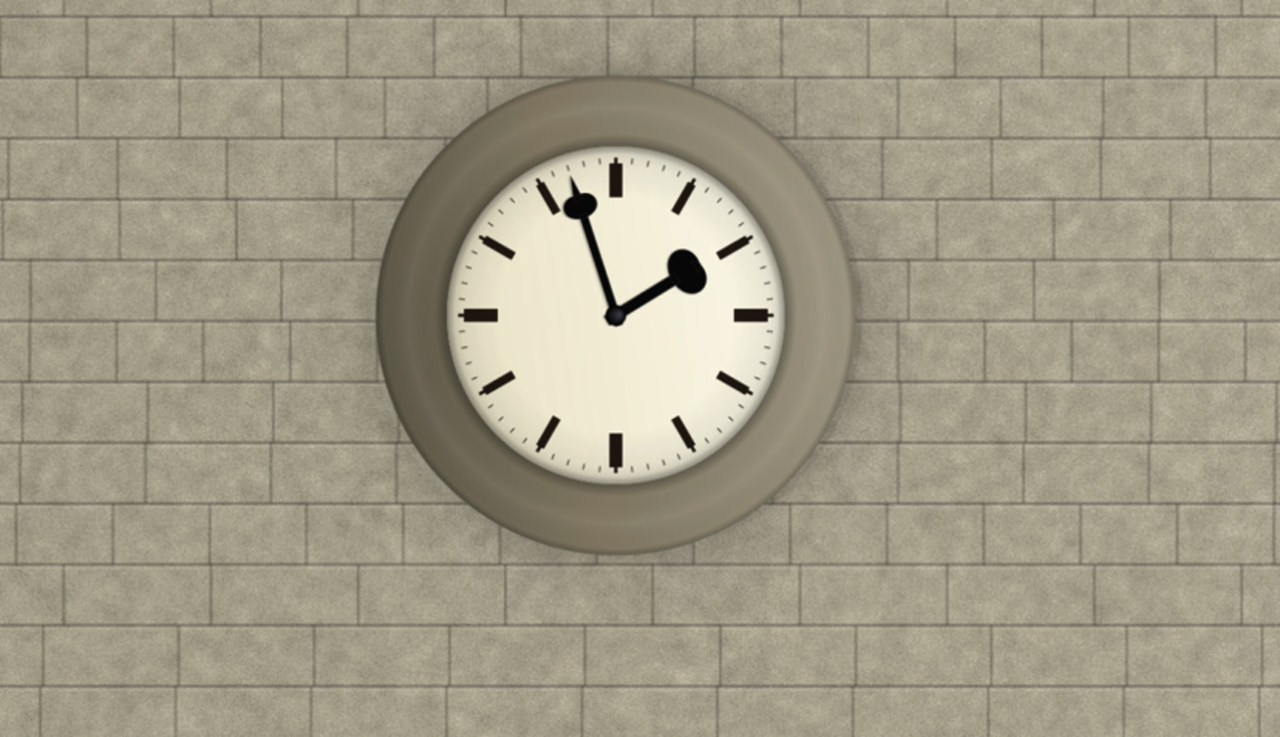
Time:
1h57
